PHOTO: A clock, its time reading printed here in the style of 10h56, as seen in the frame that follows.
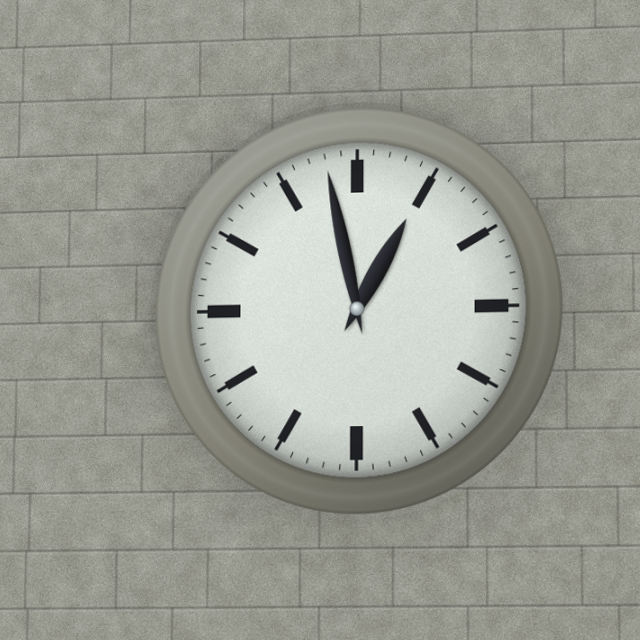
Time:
12h58
